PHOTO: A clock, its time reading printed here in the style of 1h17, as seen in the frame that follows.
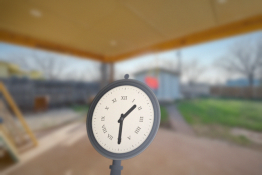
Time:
1h30
